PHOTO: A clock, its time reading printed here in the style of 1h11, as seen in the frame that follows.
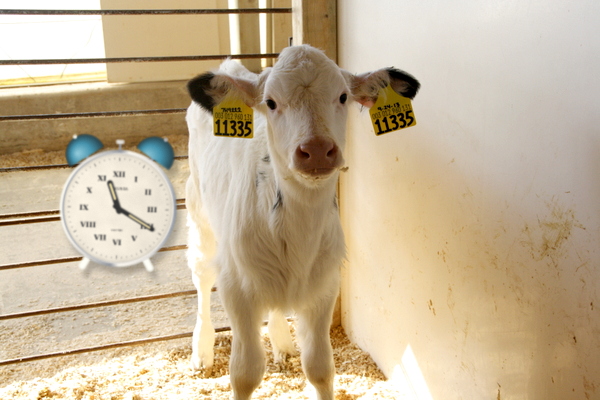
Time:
11h20
